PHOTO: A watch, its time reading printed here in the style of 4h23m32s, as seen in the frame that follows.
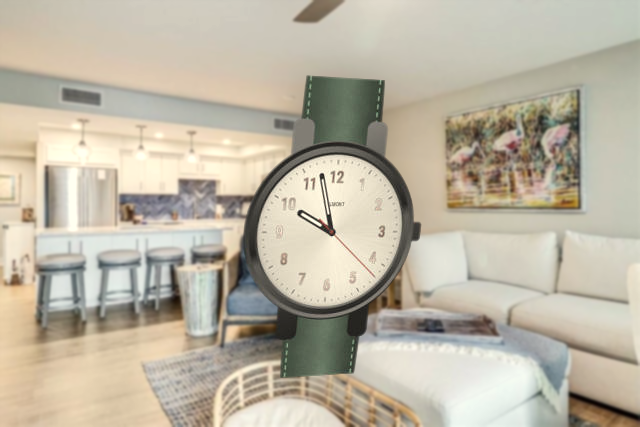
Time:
9h57m22s
